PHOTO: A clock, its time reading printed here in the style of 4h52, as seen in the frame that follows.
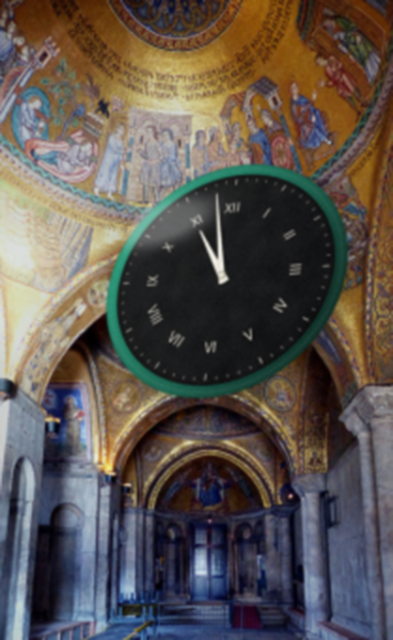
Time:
10h58
